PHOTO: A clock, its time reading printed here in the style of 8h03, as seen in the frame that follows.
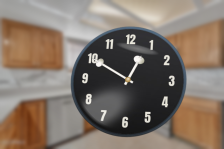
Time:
12h50
